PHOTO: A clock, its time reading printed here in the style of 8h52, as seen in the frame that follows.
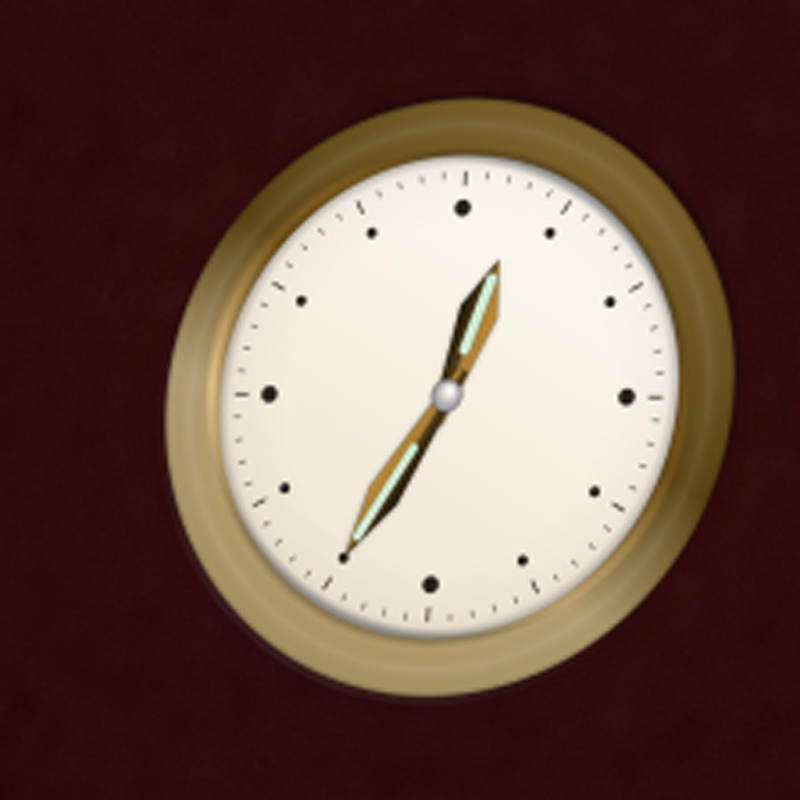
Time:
12h35
